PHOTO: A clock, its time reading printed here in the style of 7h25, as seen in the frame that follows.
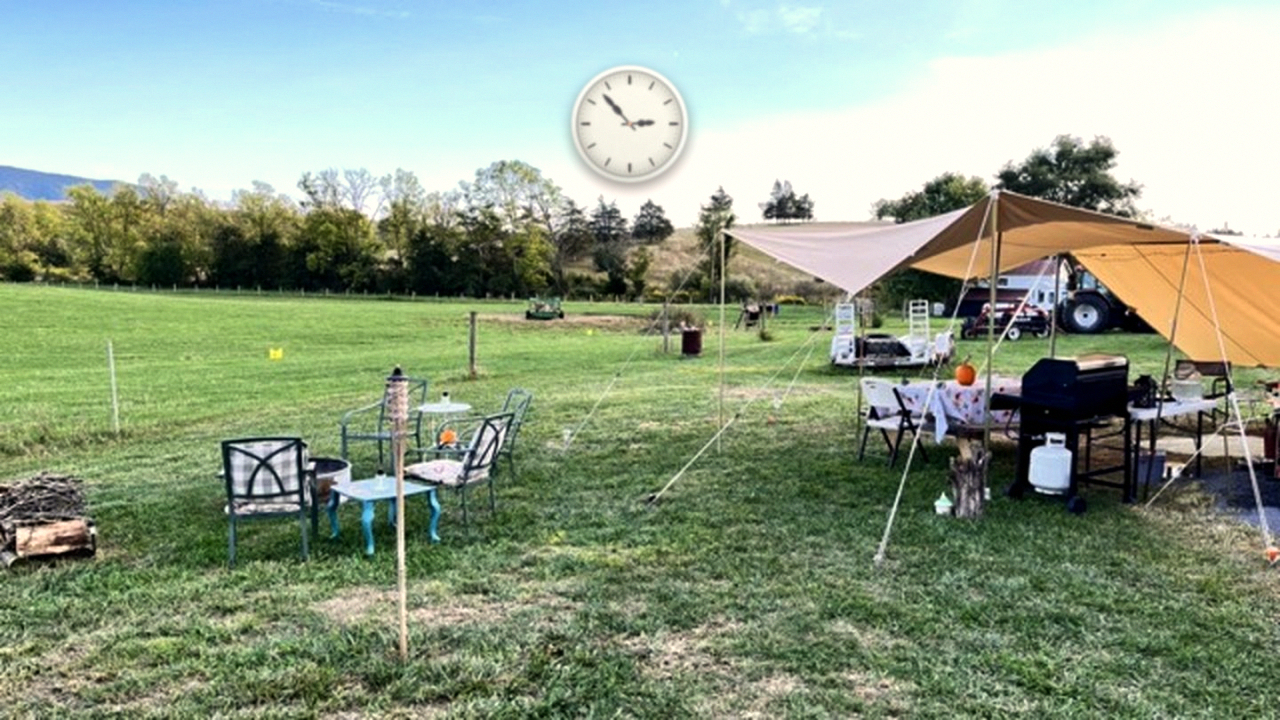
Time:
2h53
